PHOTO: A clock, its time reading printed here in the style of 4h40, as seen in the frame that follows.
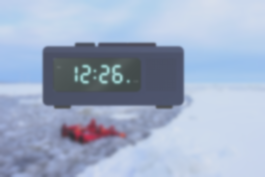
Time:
12h26
